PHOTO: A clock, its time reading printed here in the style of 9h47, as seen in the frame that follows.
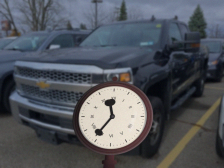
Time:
11h36
